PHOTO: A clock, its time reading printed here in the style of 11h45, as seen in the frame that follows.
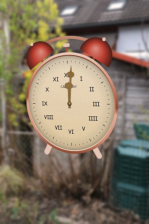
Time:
12h01
